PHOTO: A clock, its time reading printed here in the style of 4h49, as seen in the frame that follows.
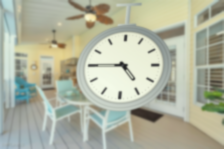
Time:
4h45
